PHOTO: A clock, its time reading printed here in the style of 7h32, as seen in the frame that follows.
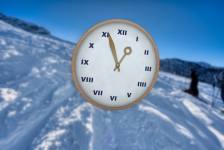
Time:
12h56
